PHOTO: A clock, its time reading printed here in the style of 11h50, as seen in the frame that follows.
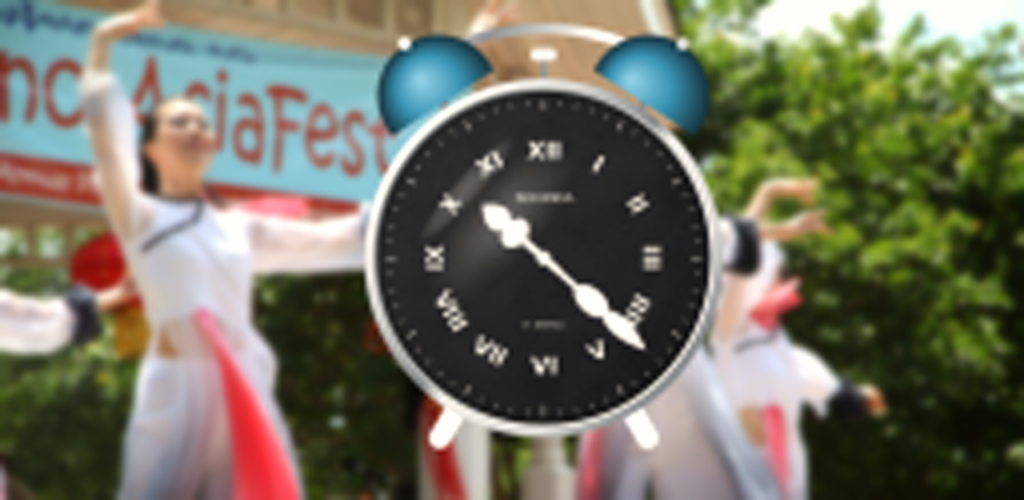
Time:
10h22
